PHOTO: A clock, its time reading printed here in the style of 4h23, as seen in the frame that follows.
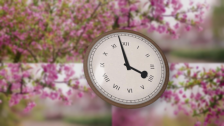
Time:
3h58
